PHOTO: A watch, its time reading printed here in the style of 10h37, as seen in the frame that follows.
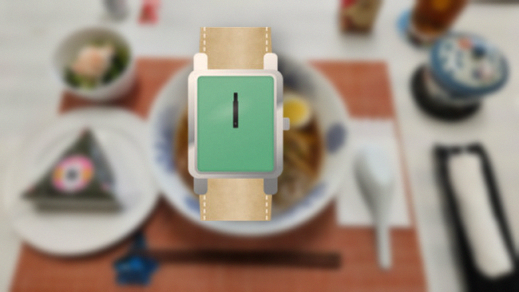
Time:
12h00
